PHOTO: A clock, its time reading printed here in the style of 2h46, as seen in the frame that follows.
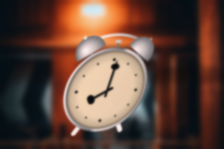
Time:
8h01
